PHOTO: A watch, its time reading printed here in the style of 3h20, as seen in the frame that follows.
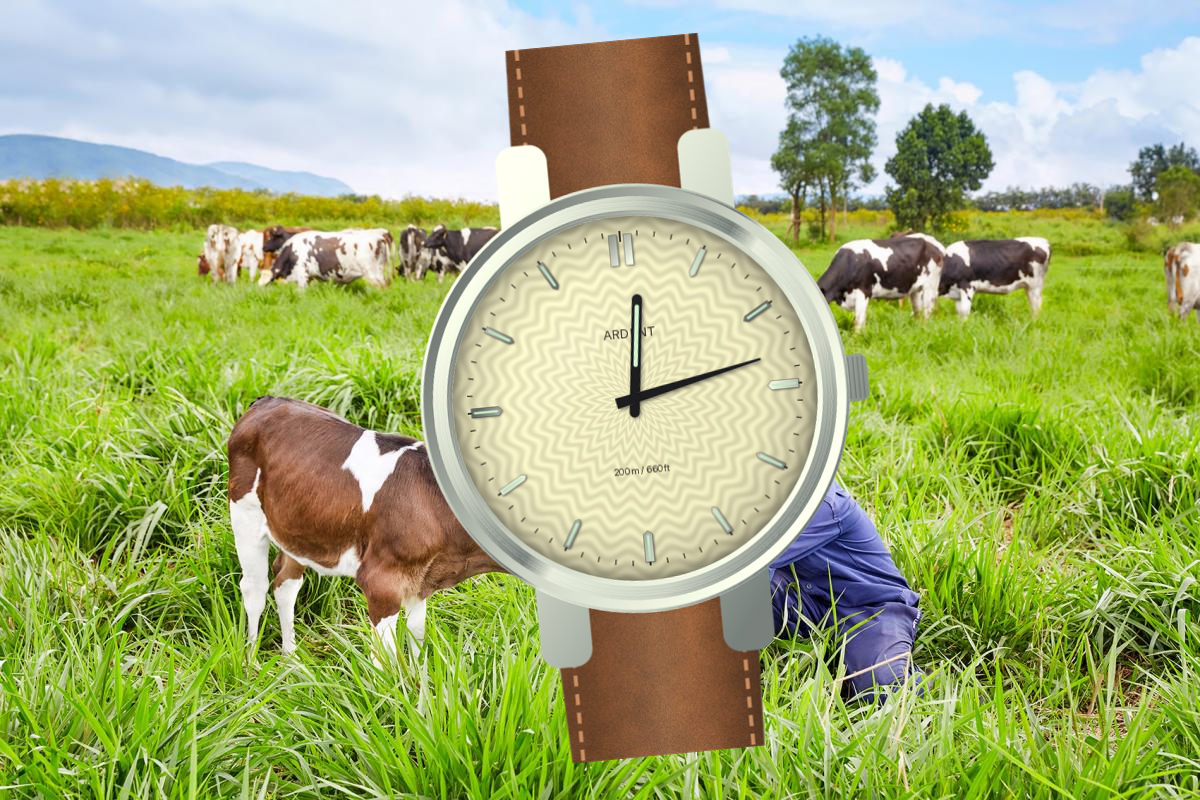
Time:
12h13
